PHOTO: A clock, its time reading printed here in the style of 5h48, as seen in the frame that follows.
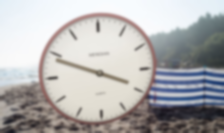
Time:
3h49
